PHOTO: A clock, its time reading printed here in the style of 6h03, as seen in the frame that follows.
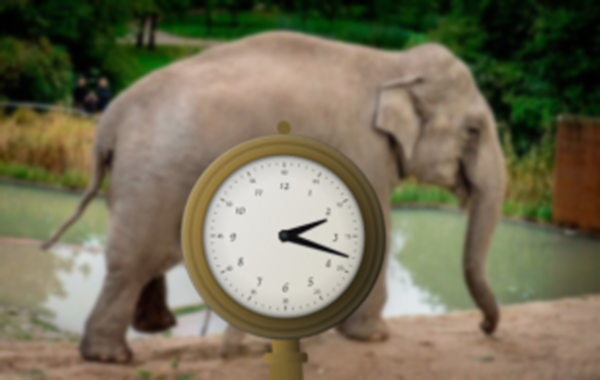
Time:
2h18
